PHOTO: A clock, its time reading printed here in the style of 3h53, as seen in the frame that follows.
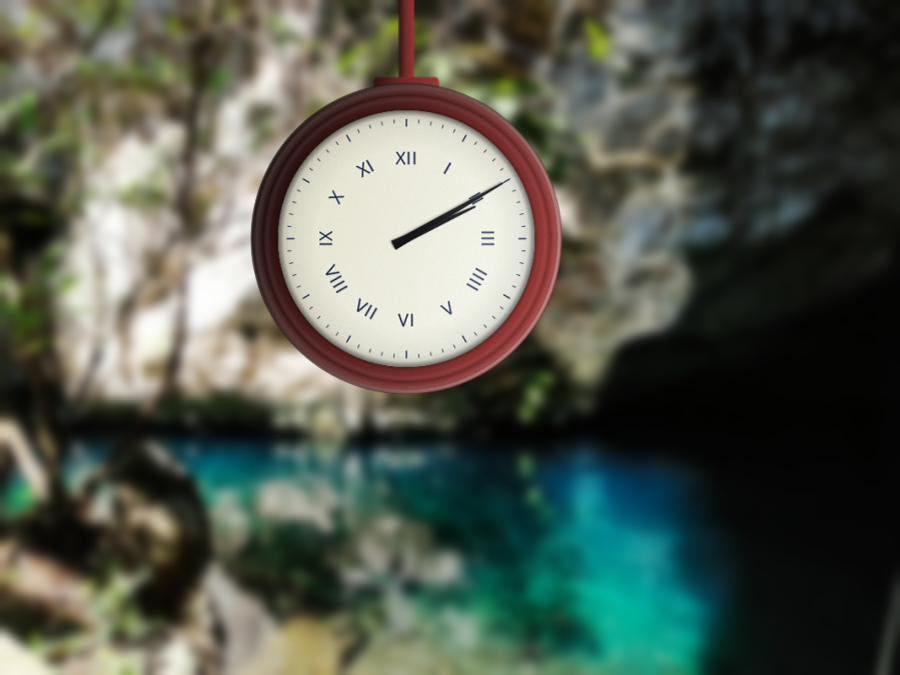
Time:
2h10
